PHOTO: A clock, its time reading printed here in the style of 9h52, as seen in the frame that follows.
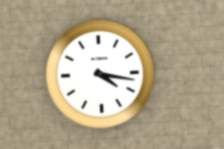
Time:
4h17
